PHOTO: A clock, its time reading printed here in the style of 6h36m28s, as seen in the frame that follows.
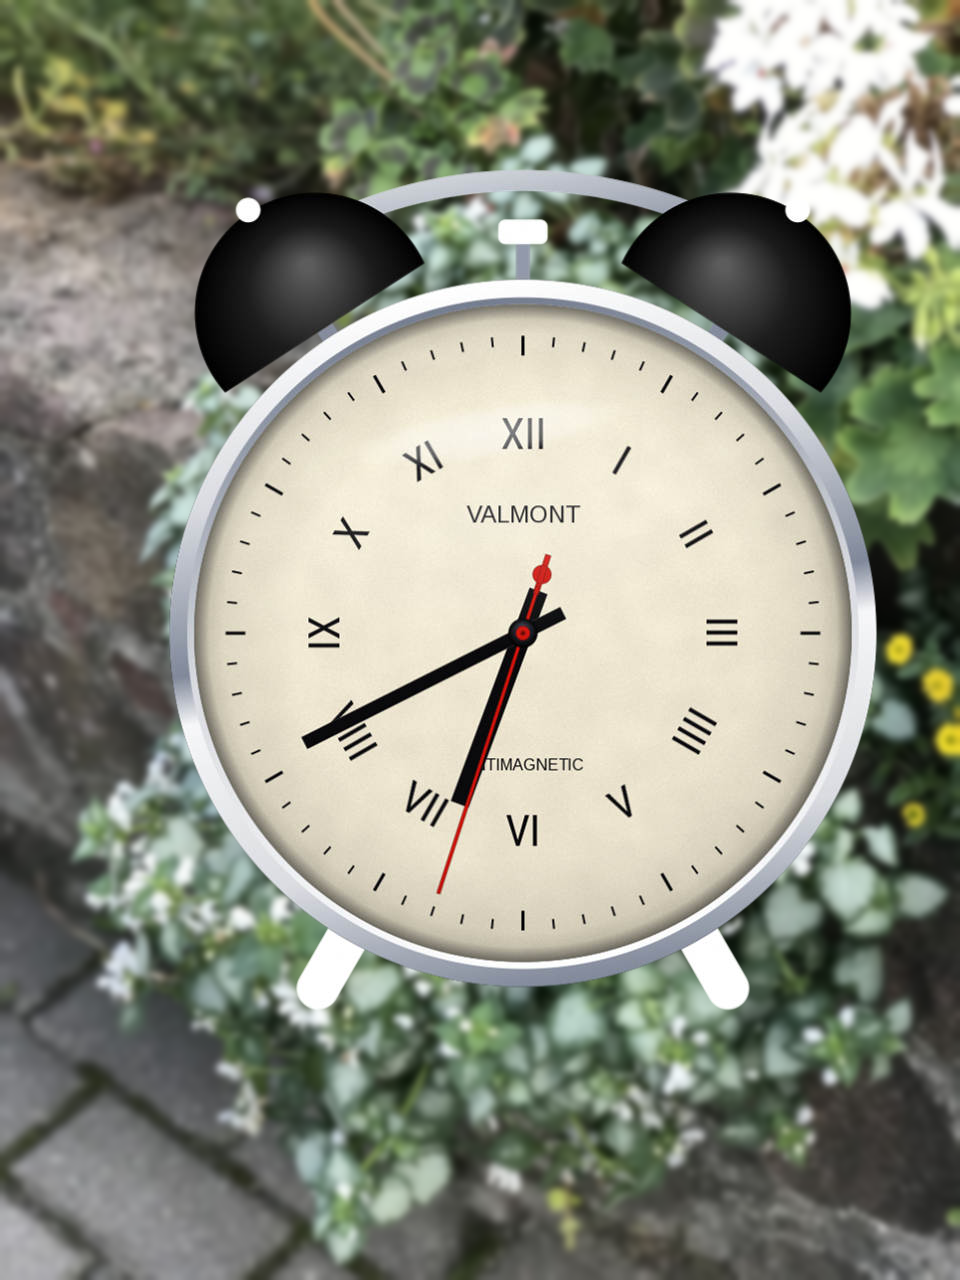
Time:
6h40m33s
